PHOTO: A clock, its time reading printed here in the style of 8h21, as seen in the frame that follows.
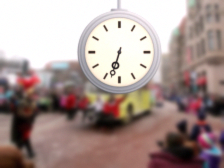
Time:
6h33
